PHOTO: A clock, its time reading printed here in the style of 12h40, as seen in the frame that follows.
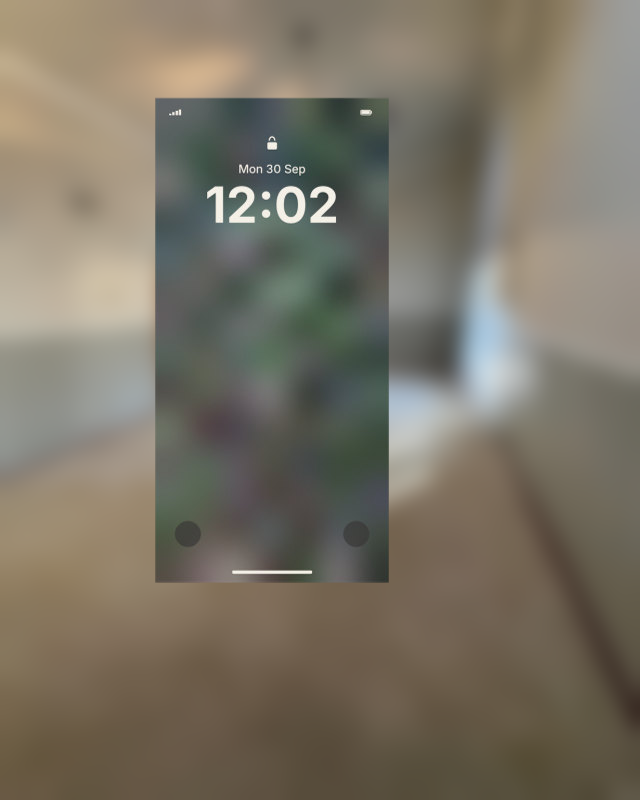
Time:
12h02
